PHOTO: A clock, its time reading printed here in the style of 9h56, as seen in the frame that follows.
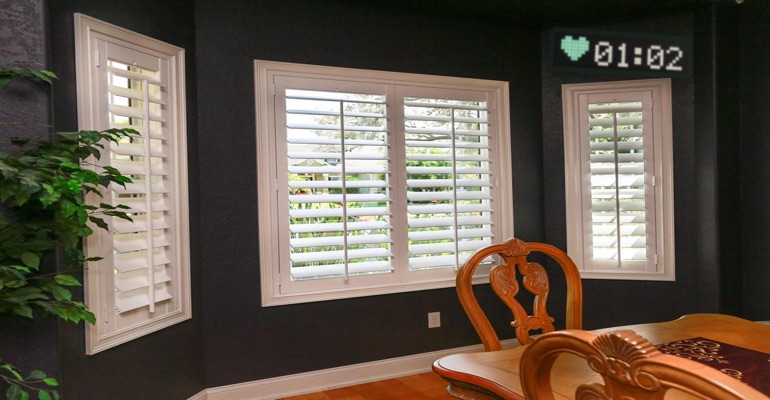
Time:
1h02
